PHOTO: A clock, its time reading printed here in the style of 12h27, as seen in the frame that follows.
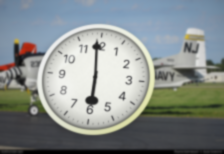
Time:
5h59
